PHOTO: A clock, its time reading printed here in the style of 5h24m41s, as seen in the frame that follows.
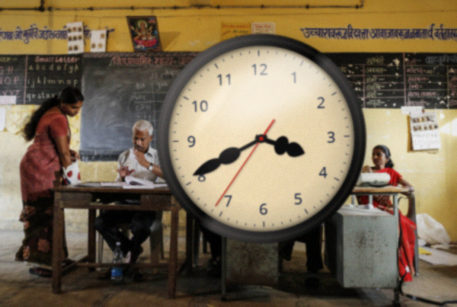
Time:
3h40m36s
